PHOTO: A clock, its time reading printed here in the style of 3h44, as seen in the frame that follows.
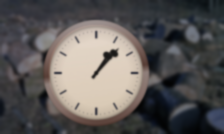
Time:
1h07
